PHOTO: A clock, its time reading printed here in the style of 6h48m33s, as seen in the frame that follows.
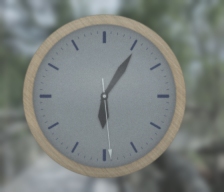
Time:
6h05m29s
